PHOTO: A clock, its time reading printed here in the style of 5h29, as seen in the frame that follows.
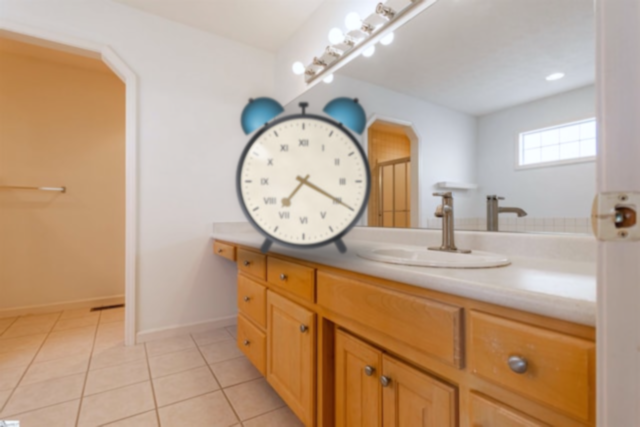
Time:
7h20
